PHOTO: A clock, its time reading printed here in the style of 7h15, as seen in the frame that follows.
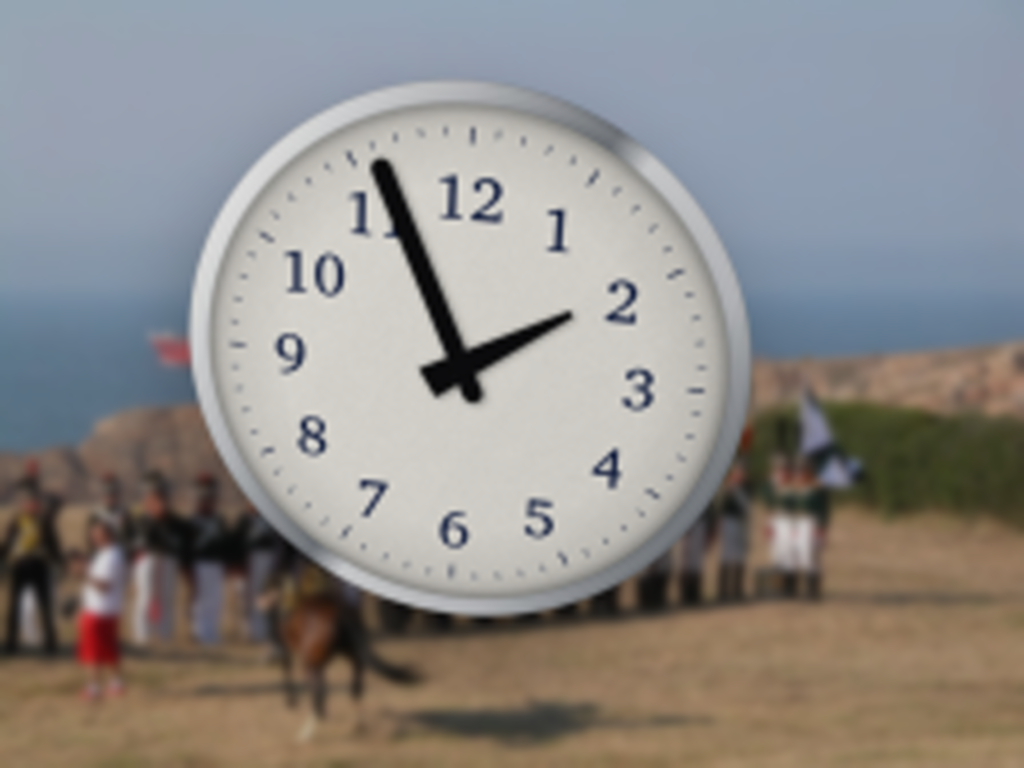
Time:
1h56
